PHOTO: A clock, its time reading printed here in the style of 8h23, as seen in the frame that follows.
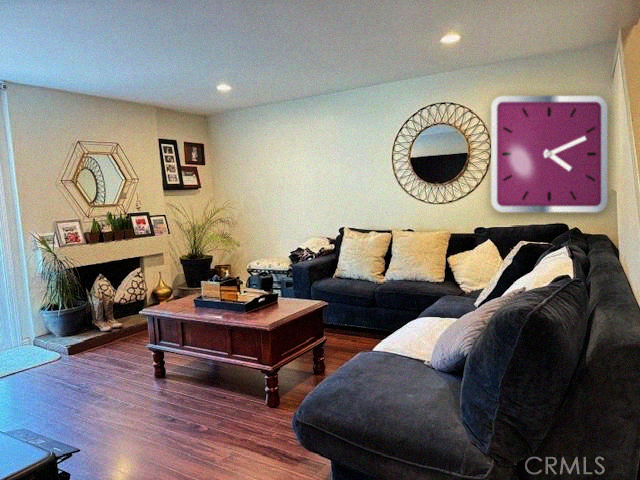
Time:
4h11
